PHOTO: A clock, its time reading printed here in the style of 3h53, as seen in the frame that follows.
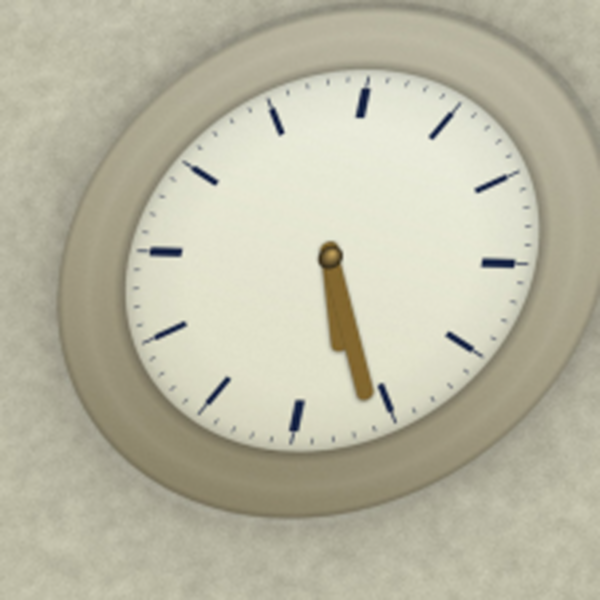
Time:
5h26
